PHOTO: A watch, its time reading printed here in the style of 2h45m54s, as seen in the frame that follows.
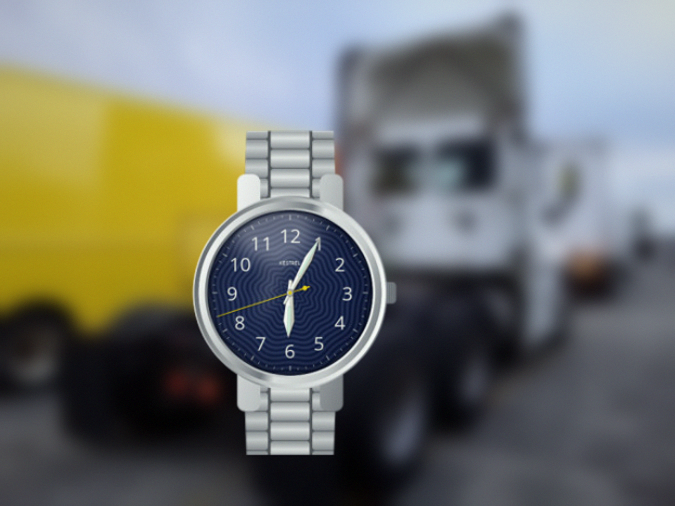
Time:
6h04m42s
